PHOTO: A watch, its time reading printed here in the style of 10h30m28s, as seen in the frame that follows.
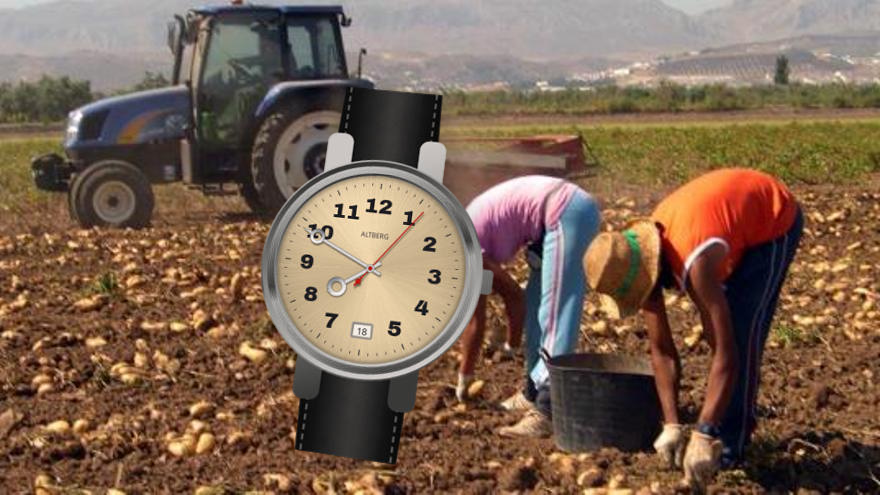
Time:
7h49m06s
